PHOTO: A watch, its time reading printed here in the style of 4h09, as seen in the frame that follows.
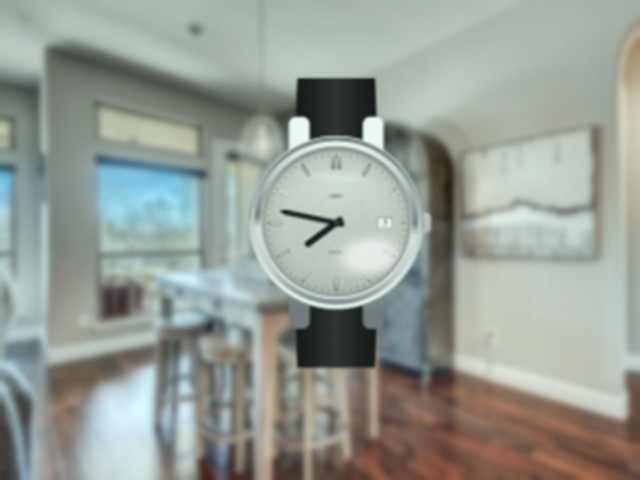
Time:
7h47
